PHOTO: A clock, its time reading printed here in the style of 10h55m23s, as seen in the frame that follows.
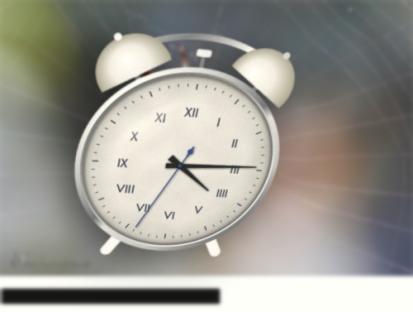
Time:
4h14m34s
